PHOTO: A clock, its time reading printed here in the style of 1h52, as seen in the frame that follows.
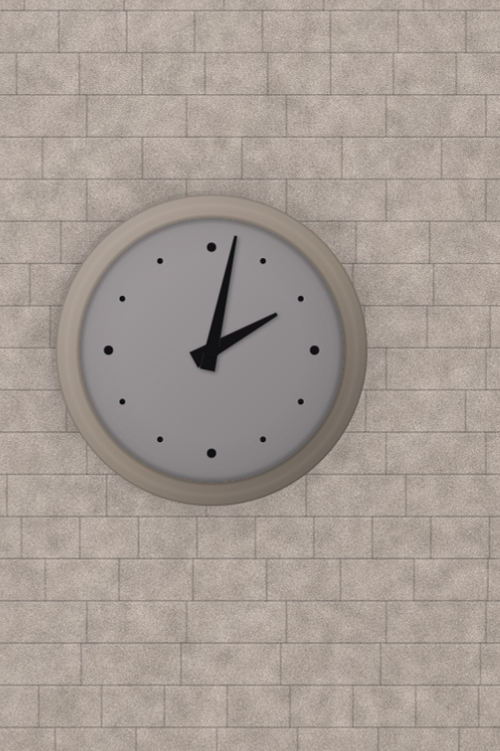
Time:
2h02
